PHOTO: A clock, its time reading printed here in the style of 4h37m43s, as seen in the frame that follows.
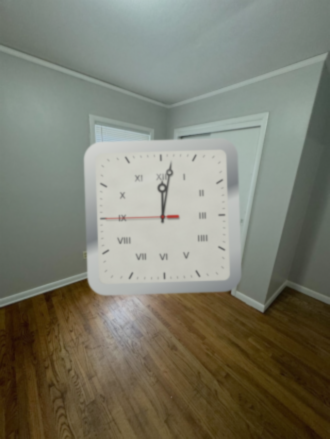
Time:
12h01m45s
